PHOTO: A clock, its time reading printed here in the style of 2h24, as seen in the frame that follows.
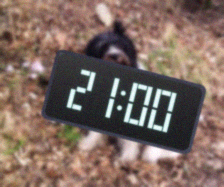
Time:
21h00
